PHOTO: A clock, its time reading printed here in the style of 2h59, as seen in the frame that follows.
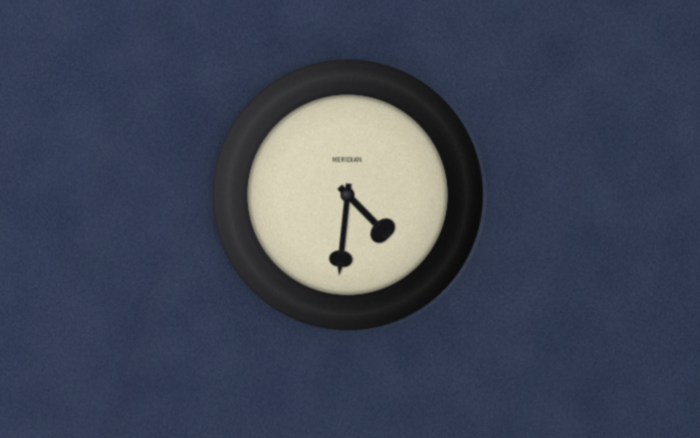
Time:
4h31
